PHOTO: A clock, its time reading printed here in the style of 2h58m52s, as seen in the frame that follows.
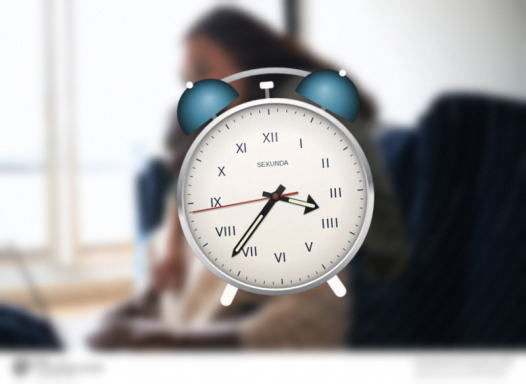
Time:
3h36m44s
